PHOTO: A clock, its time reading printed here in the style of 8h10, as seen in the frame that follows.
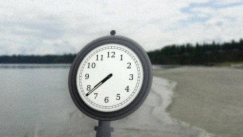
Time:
7h38
